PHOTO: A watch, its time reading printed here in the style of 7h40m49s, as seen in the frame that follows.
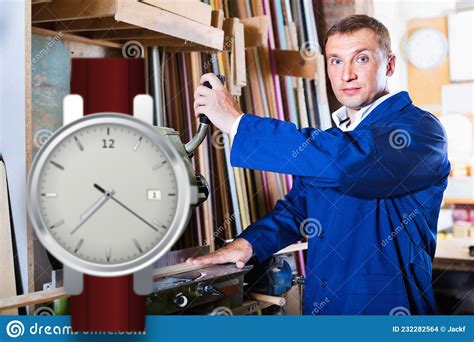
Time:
7h37m21s
